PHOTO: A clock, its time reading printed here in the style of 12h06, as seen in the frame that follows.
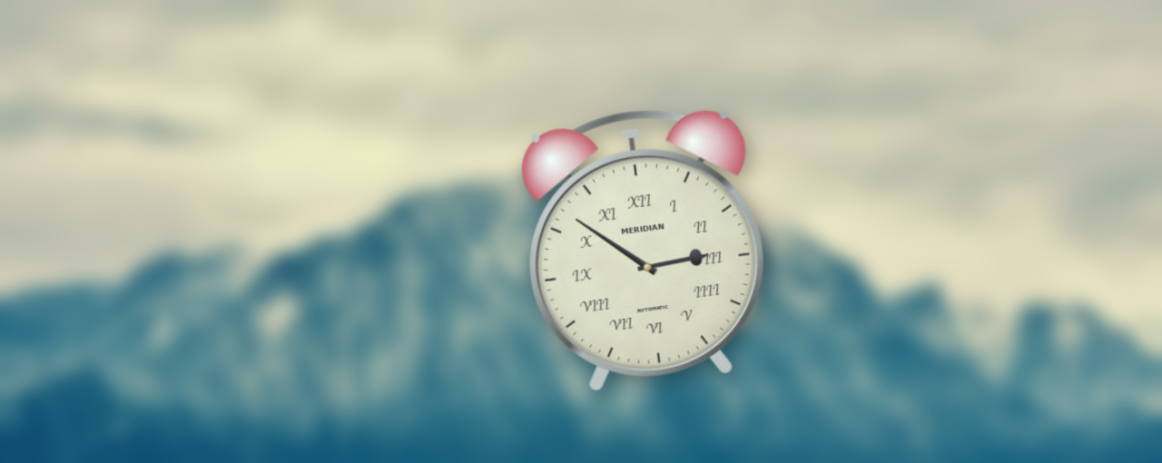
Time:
2h52
